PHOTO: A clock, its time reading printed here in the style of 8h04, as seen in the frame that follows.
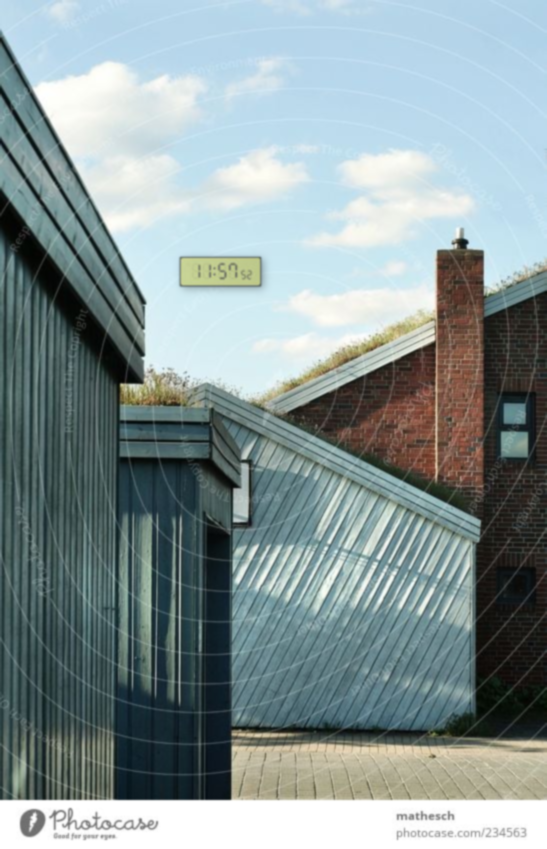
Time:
11h57
